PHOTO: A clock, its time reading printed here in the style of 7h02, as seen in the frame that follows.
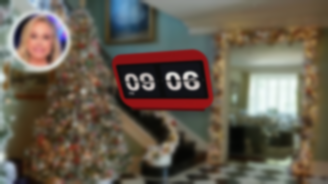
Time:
9h06
